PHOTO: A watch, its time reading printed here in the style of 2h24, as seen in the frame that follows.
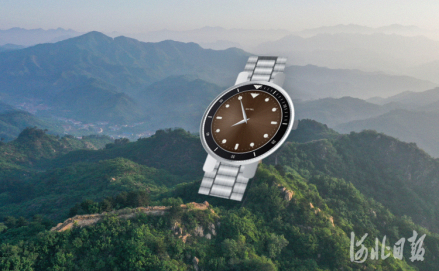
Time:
7h55
